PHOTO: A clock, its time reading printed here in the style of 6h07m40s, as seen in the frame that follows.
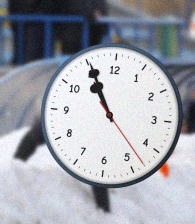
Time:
10h55m23s
